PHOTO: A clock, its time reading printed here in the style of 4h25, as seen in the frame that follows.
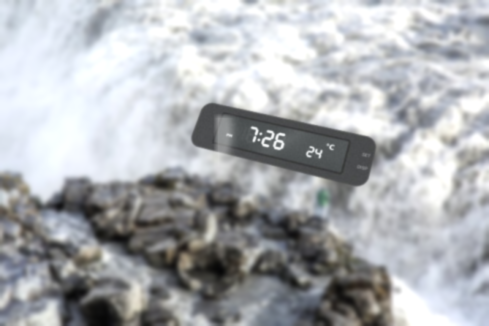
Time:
7h26
